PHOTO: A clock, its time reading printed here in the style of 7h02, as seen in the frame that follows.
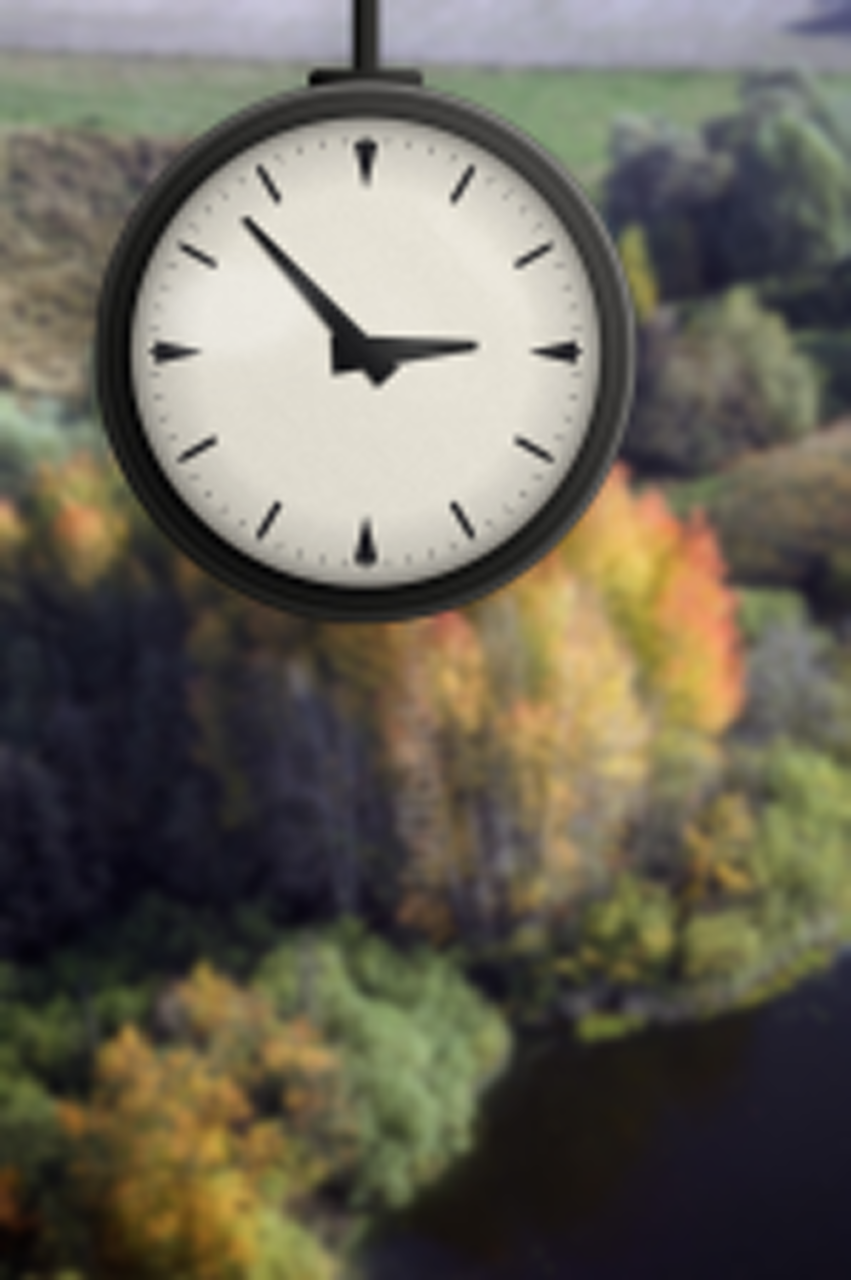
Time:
2h53
